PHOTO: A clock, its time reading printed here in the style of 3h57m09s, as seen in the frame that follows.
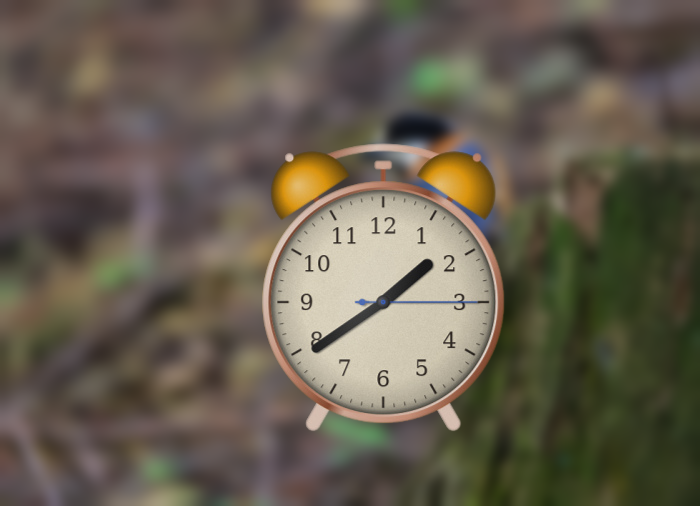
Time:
1h39m15s
